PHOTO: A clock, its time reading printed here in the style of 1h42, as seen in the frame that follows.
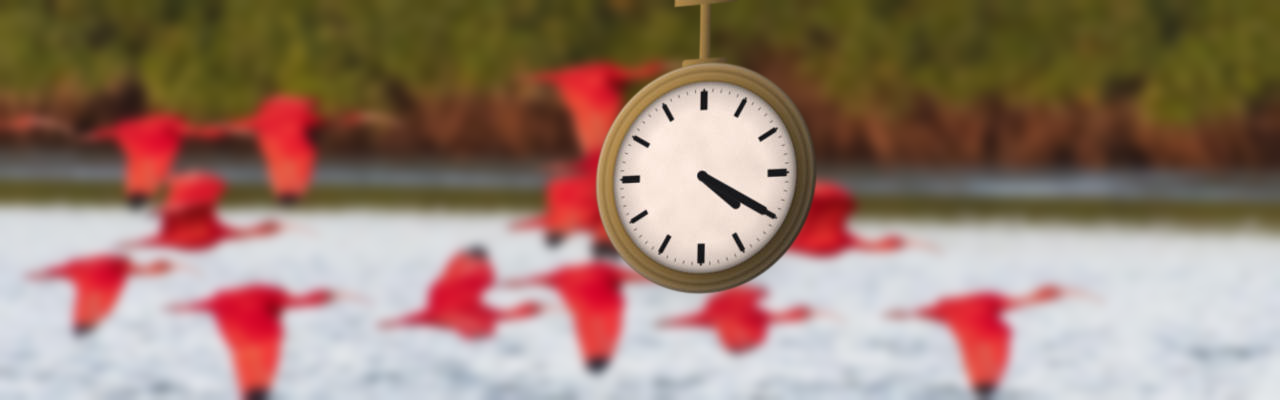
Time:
4h20
